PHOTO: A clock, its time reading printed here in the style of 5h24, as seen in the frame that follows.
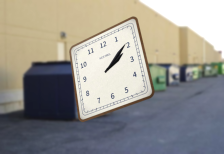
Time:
2h09
